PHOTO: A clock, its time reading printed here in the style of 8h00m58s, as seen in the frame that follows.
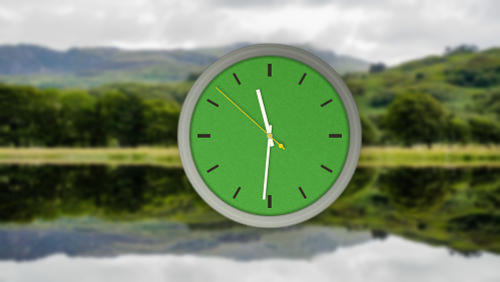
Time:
11h30m52s
